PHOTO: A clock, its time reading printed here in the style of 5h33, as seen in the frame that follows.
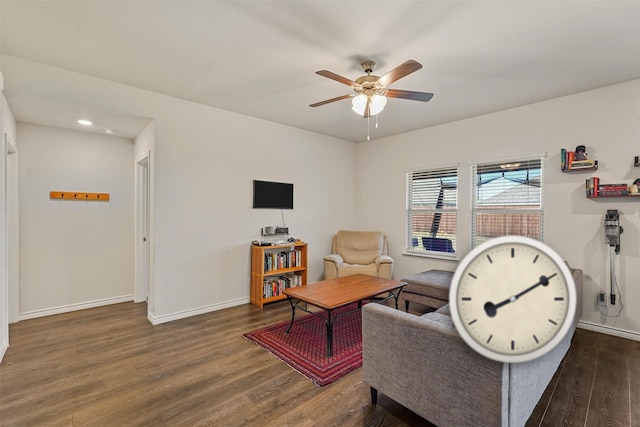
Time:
8h10
